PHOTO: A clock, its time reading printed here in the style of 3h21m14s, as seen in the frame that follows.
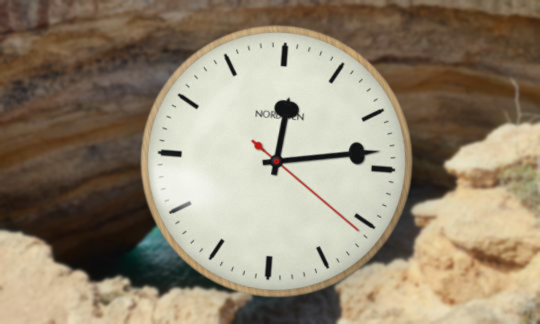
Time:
12h13m21s
